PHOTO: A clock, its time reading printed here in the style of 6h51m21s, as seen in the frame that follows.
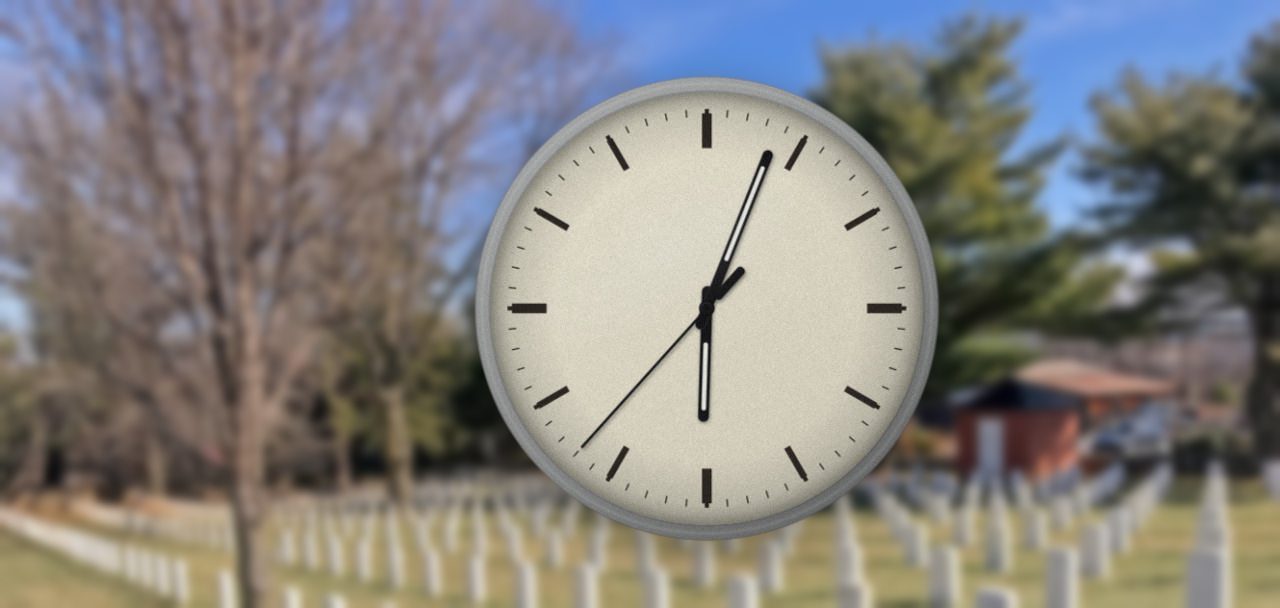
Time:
6h03m37s
